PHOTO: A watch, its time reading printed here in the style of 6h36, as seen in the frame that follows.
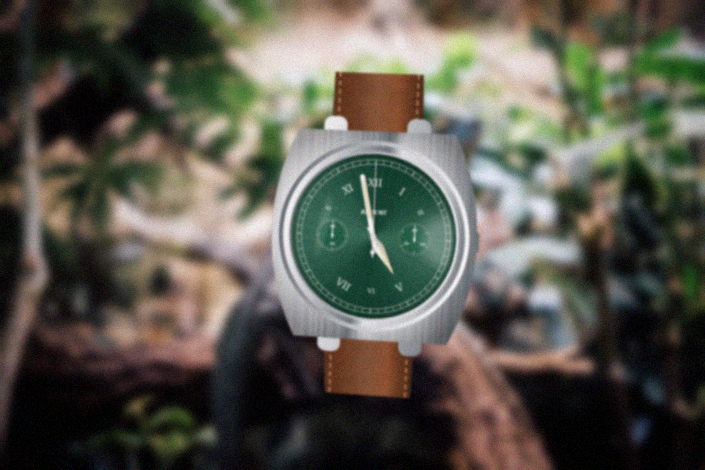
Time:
4h58
